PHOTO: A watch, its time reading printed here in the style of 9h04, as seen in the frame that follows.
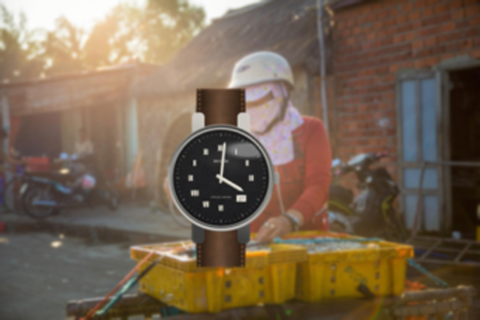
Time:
4h01
